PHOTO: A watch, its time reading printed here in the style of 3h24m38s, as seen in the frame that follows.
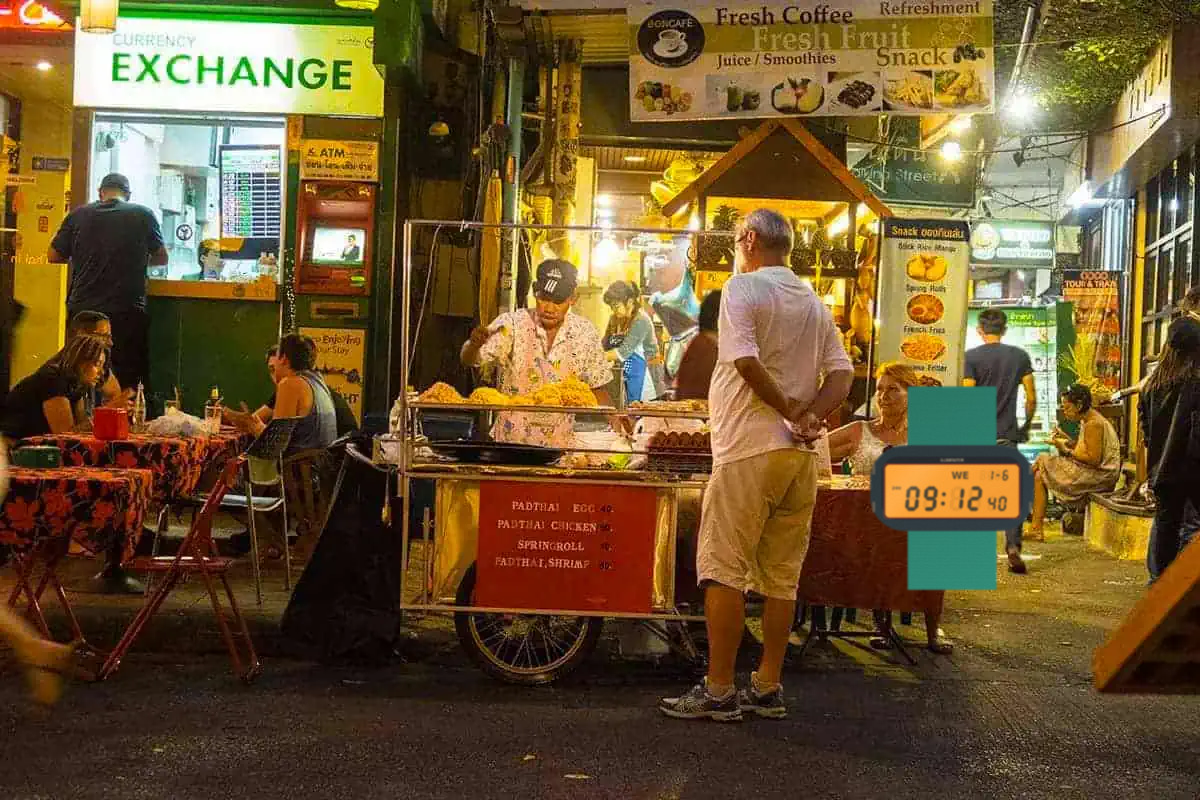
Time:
9h12m40s
